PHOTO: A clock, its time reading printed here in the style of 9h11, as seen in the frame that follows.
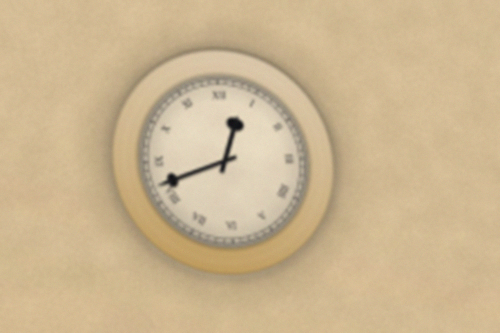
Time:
12h42
